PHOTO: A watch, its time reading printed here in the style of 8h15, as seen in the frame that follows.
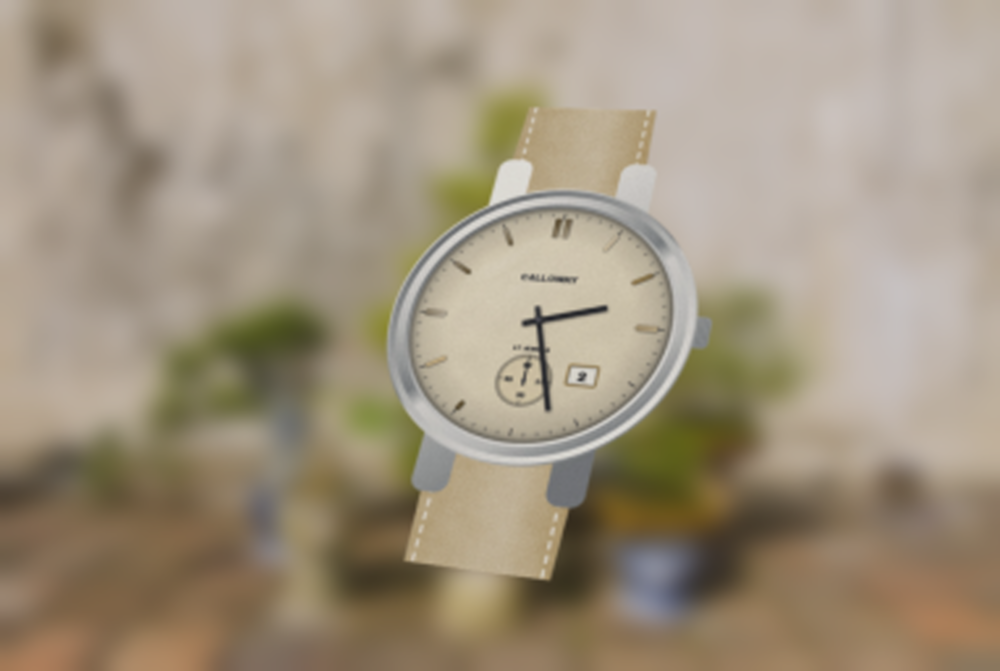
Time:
2h27
